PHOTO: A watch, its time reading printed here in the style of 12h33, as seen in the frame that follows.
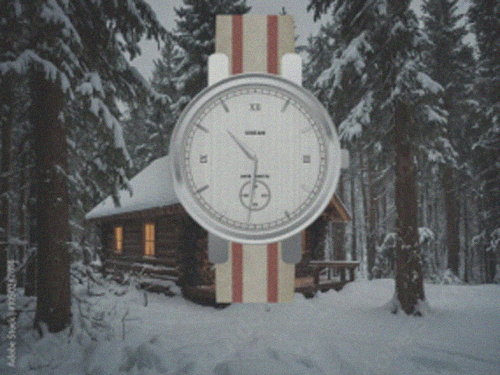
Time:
10h31
